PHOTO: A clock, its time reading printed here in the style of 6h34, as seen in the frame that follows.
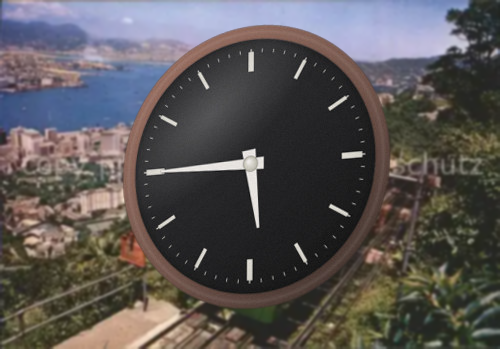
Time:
5h45
